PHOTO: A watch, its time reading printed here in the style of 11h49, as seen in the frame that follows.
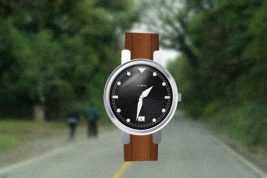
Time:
1h32
